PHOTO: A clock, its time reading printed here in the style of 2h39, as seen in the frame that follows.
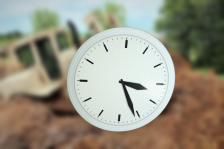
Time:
3h26
